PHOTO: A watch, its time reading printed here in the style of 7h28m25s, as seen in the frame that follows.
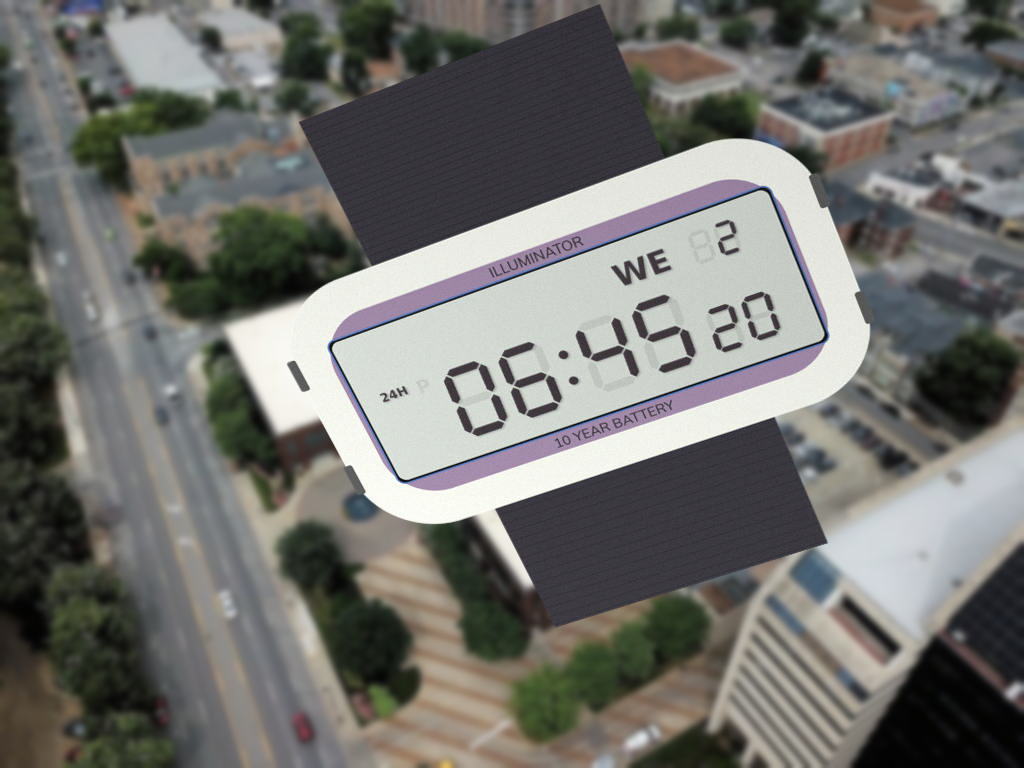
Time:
6h45m20s
